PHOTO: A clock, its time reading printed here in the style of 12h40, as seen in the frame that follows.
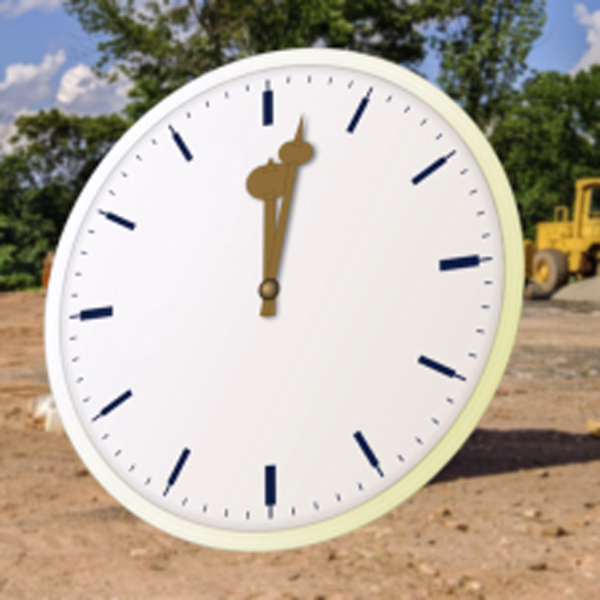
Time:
12h02
